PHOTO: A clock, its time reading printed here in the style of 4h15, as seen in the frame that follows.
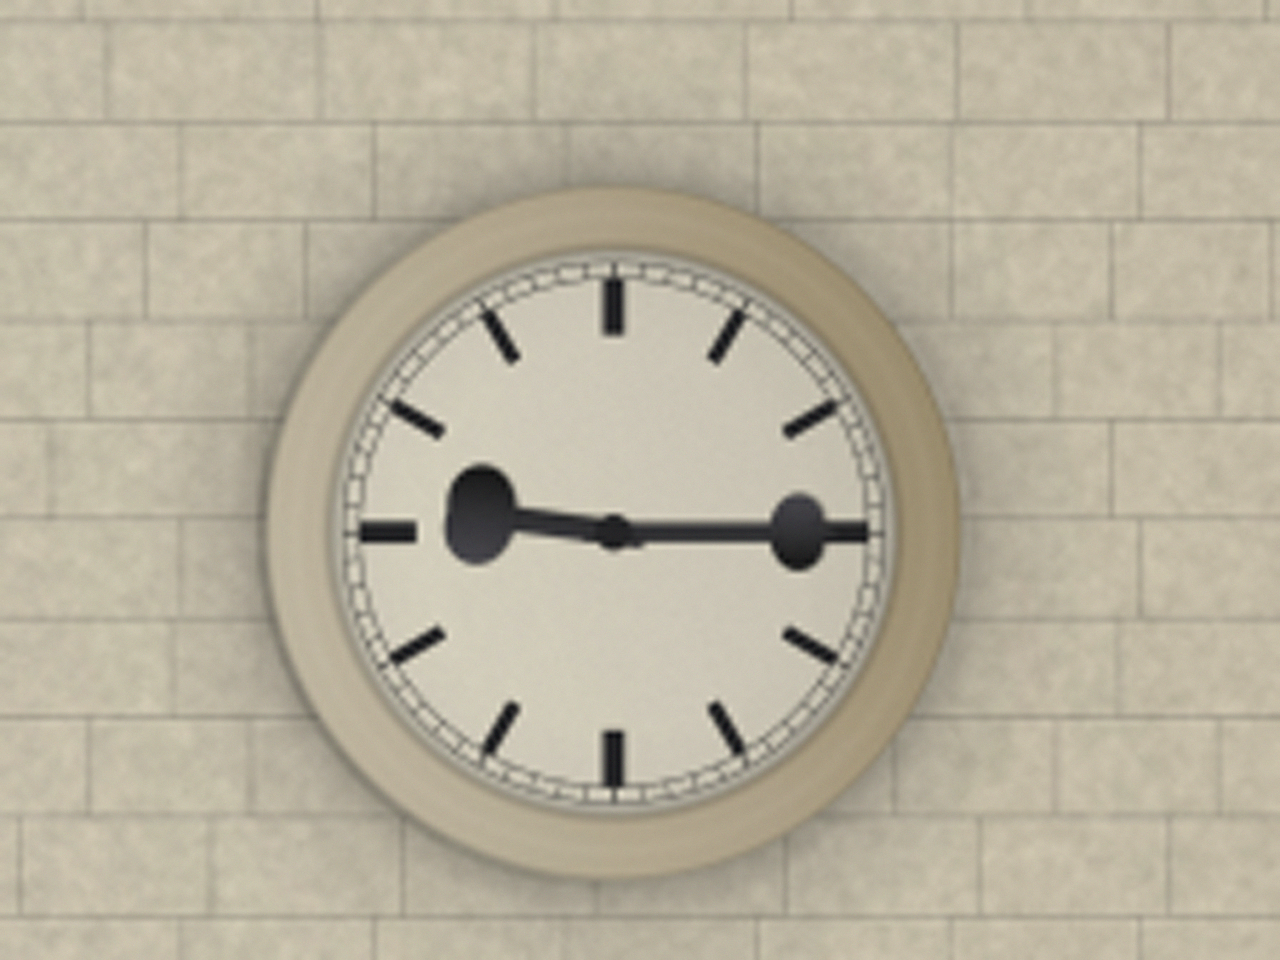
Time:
9h15
